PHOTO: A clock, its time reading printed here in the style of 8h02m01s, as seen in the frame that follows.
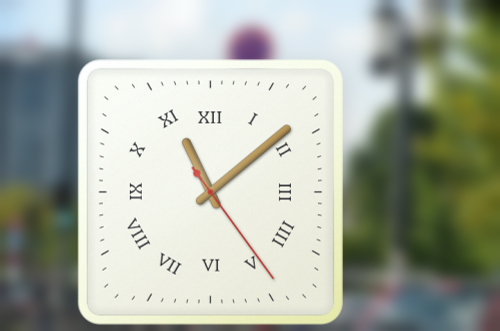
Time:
11h08m24s
